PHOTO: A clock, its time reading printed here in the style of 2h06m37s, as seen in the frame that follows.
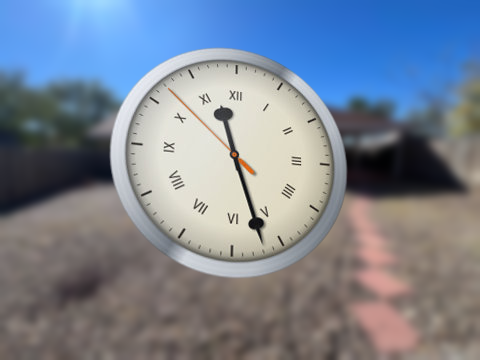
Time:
11h26m52s
